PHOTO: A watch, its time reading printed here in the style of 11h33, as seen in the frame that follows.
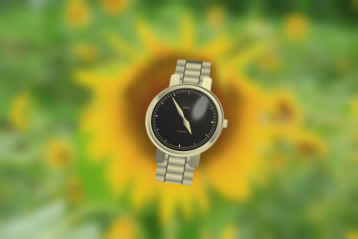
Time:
4h54
